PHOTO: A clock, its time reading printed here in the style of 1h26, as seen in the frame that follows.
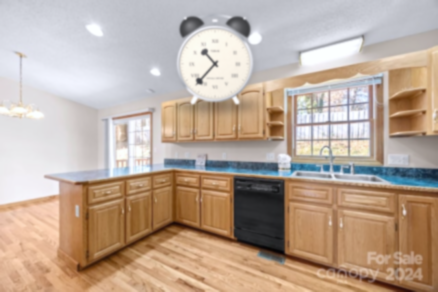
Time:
10h37
